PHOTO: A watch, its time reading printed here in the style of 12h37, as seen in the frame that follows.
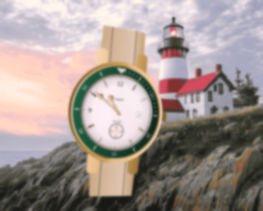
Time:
10h51
